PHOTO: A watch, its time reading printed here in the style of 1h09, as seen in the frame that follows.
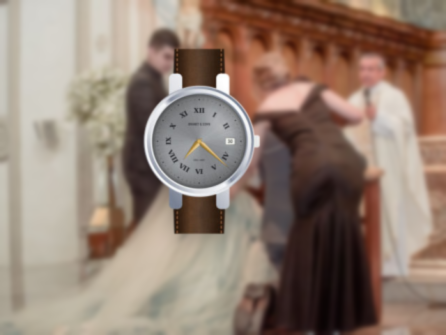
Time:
7h22
